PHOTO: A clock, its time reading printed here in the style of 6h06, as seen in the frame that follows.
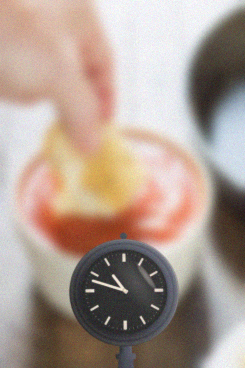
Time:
10h48
